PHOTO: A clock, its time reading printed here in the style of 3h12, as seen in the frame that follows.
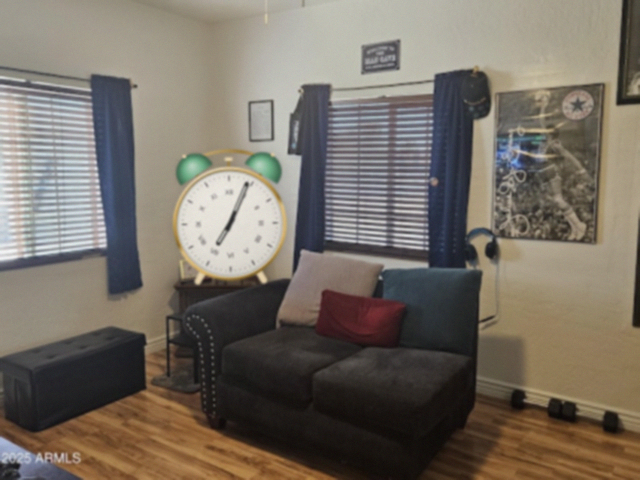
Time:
7h04
